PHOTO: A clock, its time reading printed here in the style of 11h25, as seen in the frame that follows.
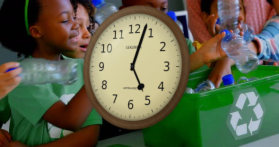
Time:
5h03
